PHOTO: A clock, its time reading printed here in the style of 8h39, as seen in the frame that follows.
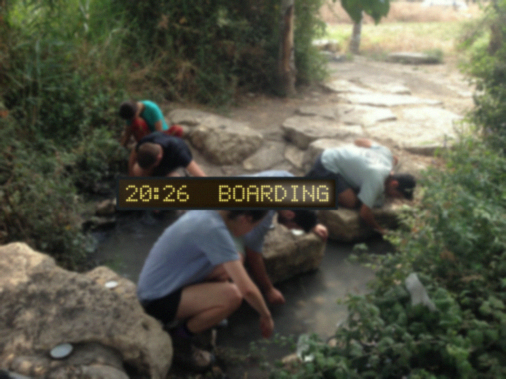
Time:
20h26
